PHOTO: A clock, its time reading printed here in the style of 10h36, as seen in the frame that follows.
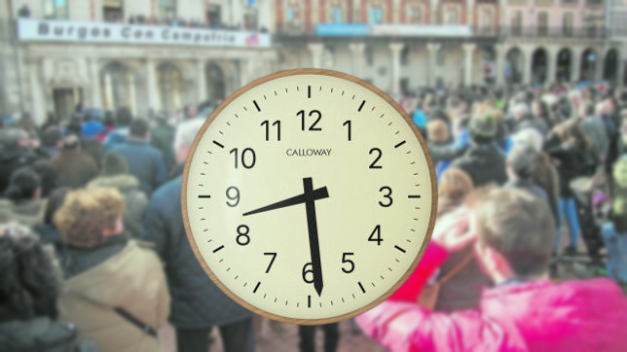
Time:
8h29
